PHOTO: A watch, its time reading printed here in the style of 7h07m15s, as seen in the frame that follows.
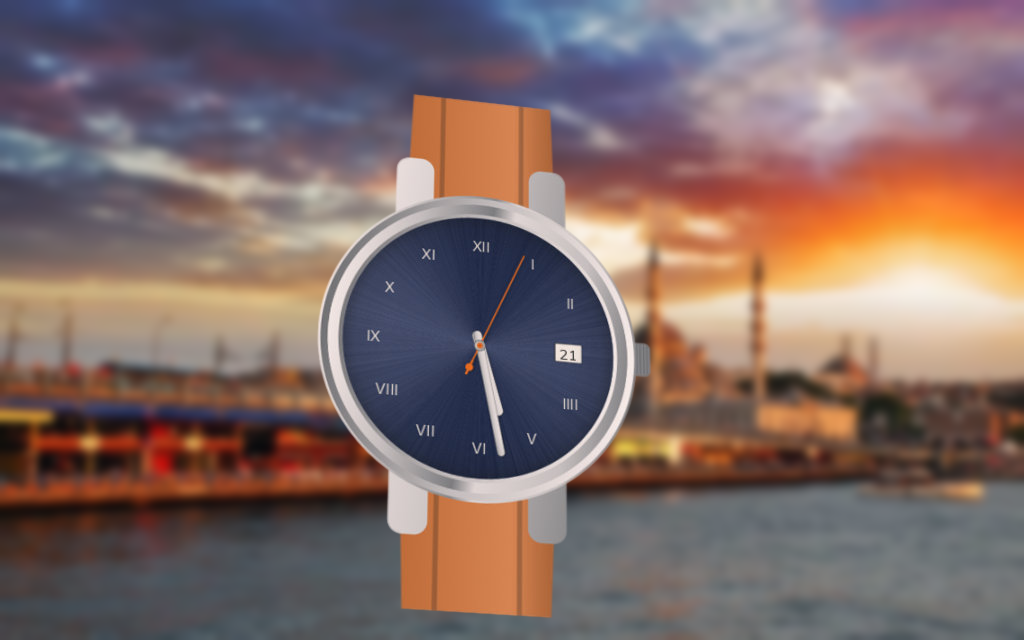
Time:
5h28m04s
